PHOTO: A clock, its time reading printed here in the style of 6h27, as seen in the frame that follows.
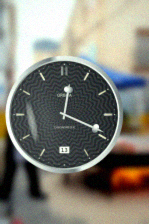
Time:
12h19
